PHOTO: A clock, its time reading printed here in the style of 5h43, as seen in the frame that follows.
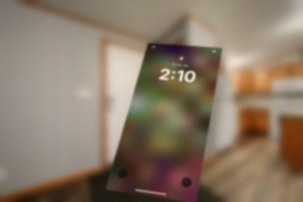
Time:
2h10
